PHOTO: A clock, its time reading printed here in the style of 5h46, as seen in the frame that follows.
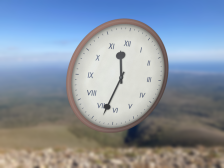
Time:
11h33
